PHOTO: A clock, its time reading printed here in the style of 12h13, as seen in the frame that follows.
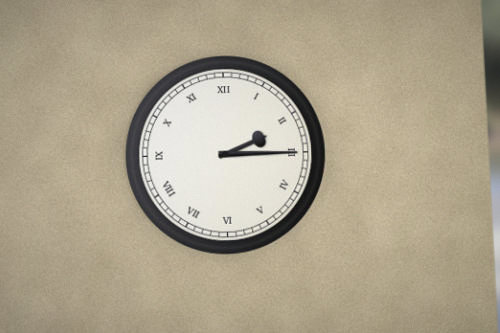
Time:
2h15
